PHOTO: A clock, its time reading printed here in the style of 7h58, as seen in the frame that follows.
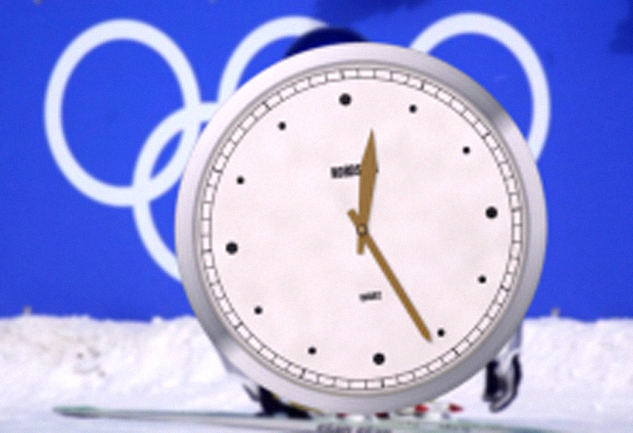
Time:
12h26
